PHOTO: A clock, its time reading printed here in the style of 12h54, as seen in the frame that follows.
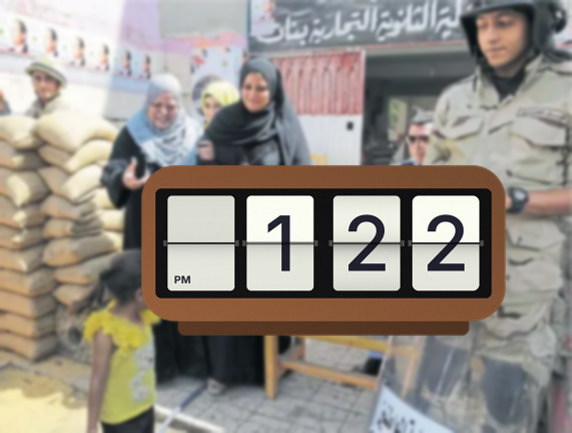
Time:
1h22
